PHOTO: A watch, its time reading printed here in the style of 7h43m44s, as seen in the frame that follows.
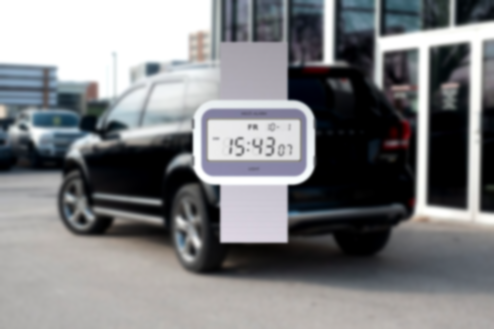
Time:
15h43m07s
